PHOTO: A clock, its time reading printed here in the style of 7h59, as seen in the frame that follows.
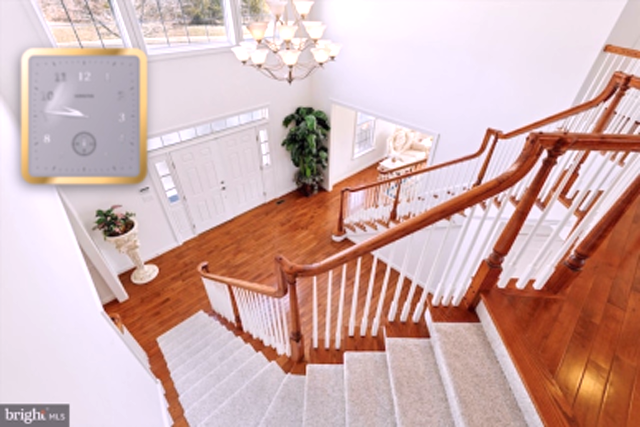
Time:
9h46
